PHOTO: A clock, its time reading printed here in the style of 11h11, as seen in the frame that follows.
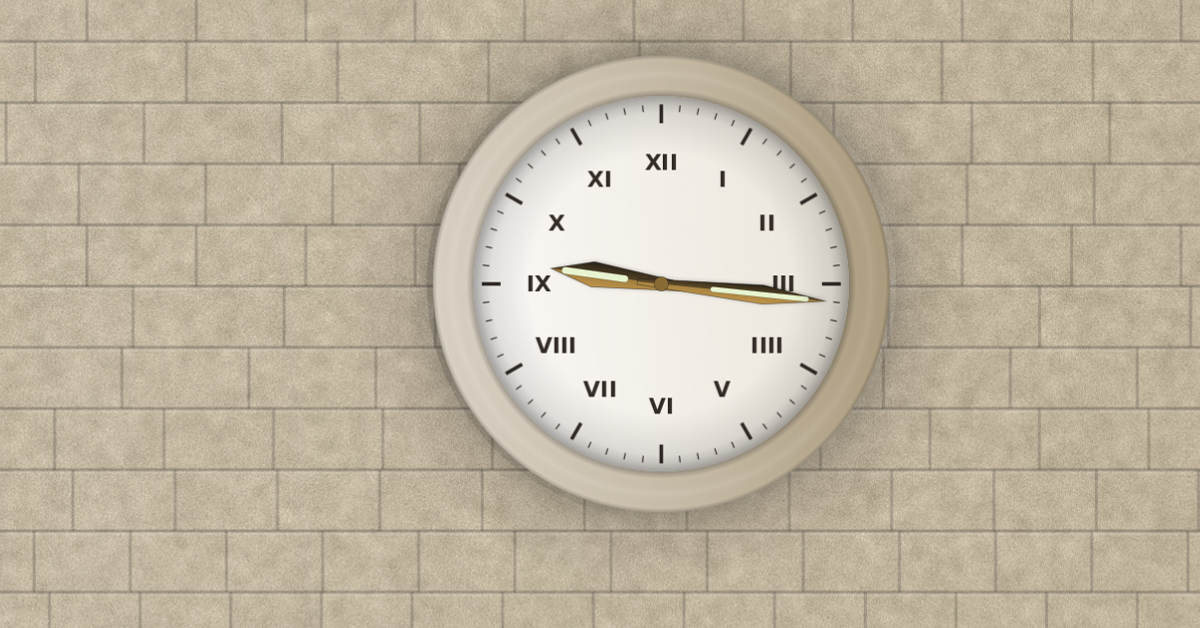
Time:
9h16
